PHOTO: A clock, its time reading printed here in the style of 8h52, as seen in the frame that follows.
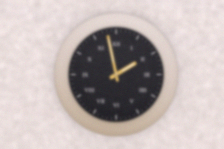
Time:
1h58
